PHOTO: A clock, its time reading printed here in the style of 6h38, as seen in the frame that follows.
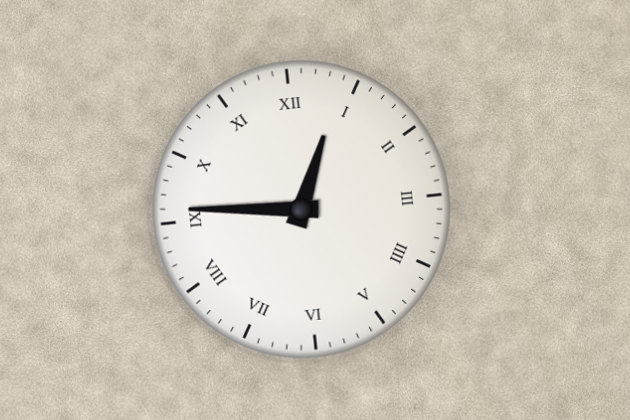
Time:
12h46
